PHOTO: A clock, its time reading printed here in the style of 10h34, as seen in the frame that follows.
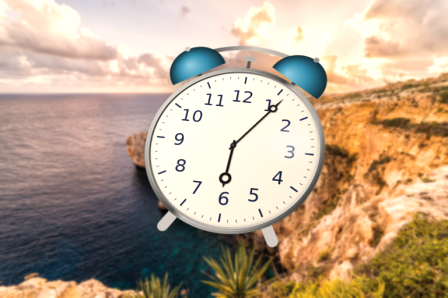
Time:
6h06
